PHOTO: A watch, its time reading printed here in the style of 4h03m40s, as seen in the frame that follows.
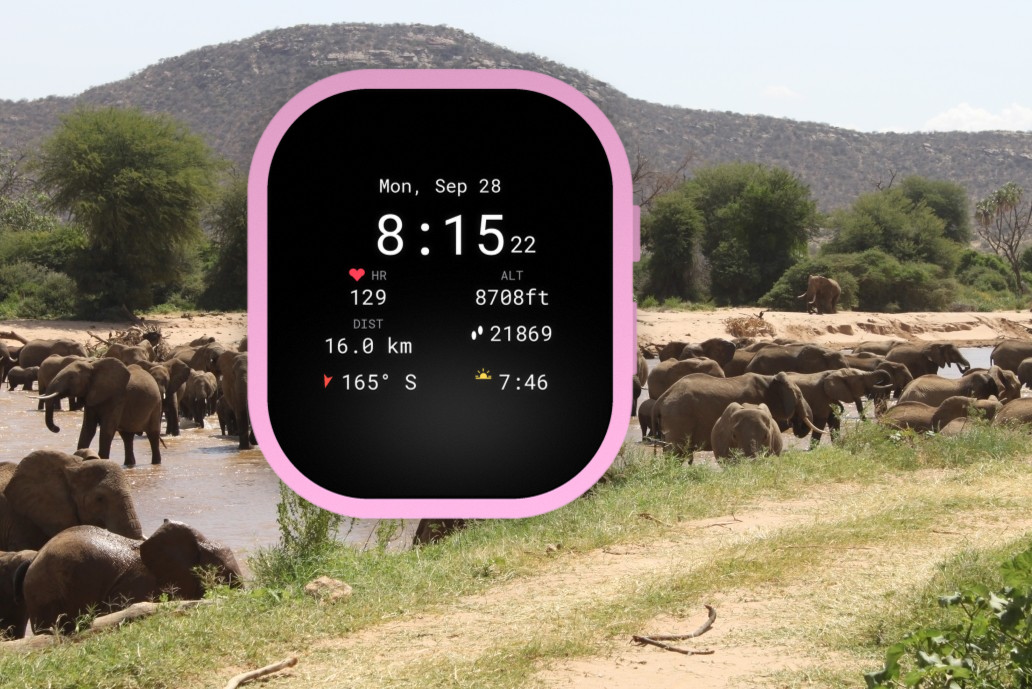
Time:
8h15m22s
